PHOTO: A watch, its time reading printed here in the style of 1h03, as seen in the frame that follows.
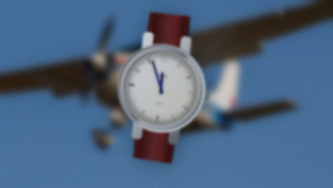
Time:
11h56
